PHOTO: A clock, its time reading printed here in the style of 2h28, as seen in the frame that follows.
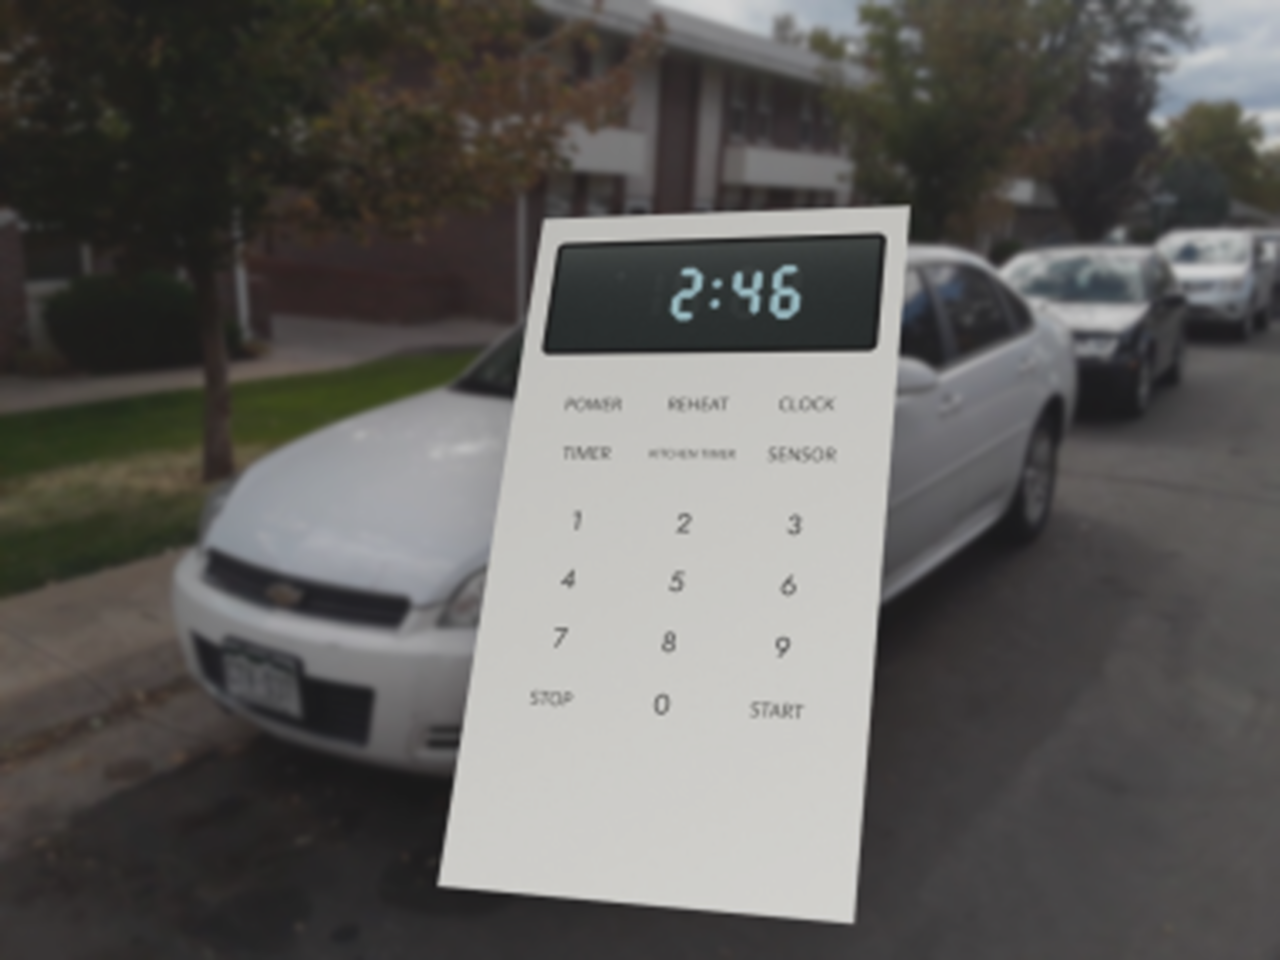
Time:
2h46
